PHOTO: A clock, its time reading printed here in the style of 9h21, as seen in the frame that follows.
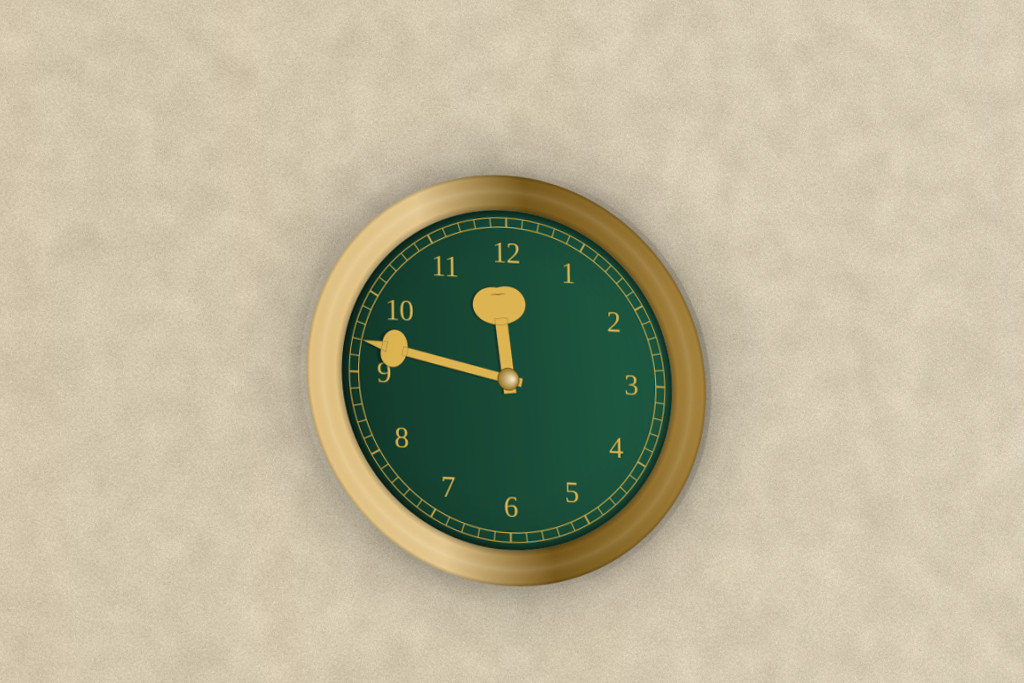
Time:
11h47
